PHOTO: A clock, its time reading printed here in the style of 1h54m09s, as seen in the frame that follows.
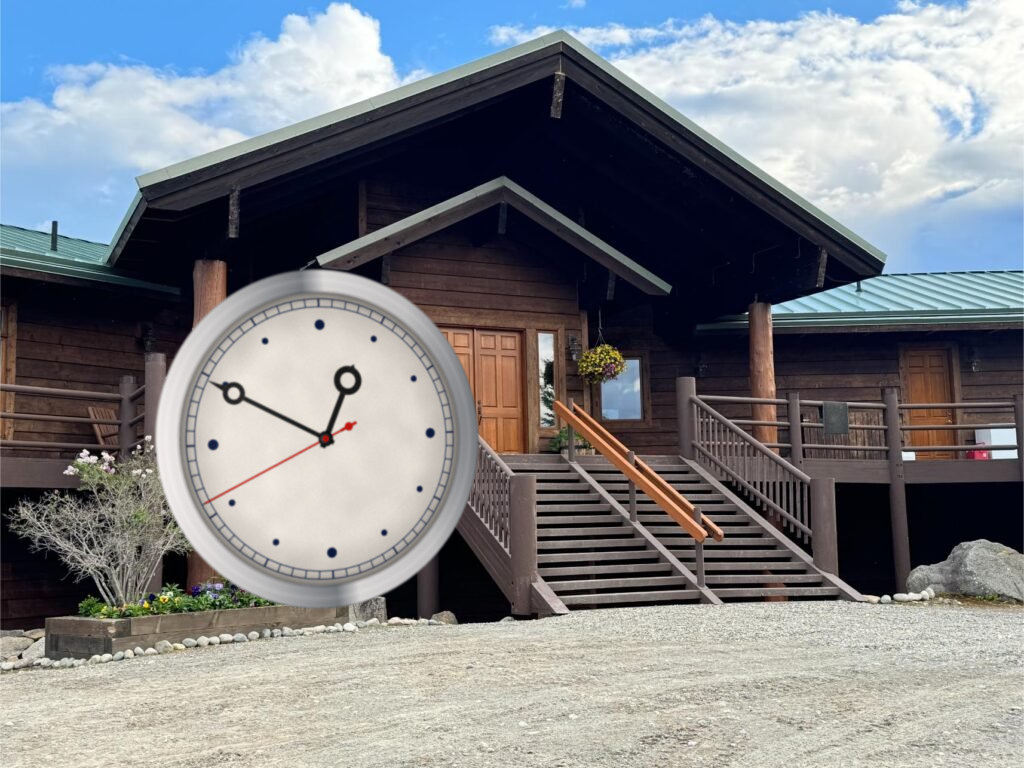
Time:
12h49m41s
